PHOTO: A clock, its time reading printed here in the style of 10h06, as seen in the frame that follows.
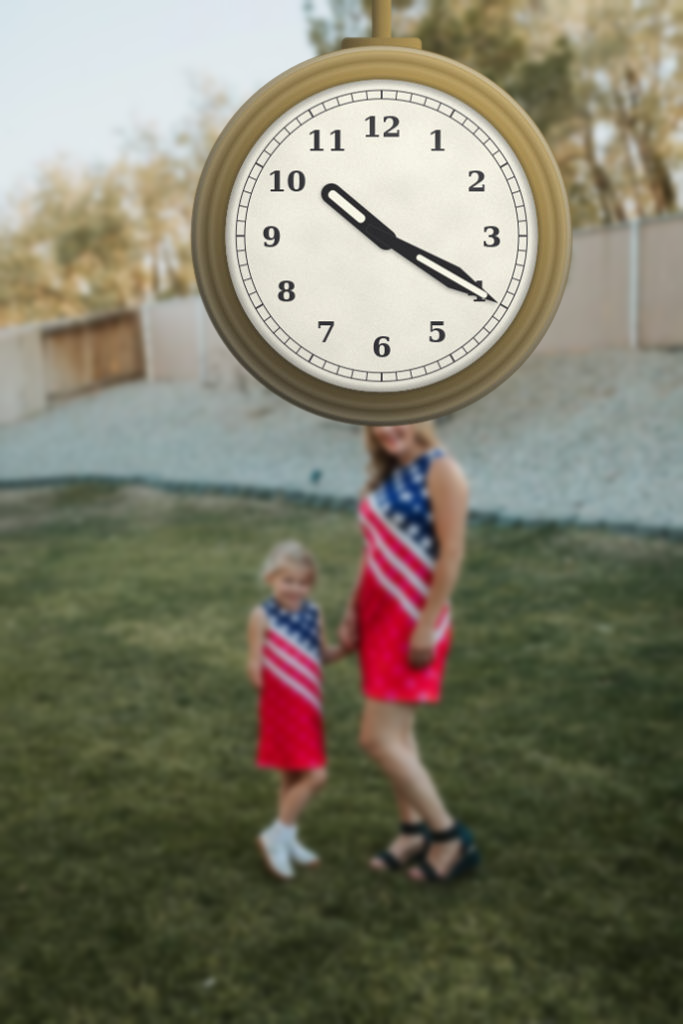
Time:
10h20
